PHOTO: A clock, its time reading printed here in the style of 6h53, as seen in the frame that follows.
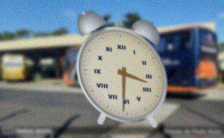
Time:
3h31
